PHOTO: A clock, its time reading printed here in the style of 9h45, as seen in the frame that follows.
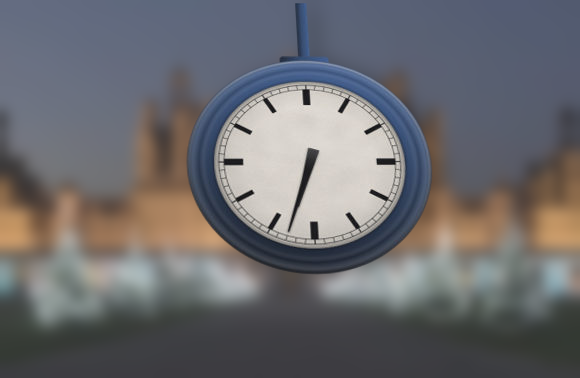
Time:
6h33
